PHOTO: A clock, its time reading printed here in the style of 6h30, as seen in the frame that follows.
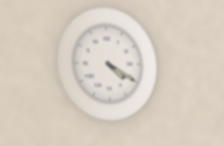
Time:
4h20
